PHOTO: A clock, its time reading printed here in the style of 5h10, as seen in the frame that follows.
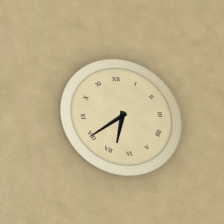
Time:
6h40
